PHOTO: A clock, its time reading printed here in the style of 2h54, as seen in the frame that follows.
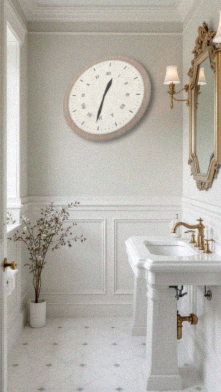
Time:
12h31
